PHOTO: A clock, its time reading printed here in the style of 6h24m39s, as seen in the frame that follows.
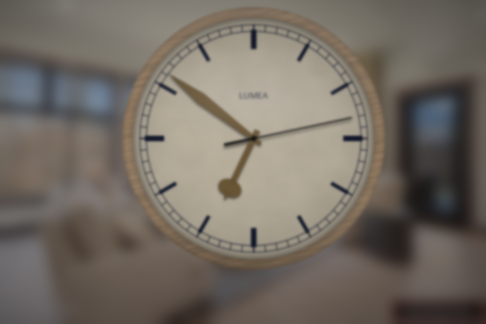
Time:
6h51m13s
